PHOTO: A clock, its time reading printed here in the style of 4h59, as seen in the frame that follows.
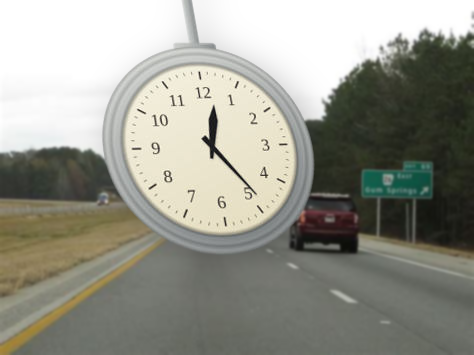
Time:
12h24
